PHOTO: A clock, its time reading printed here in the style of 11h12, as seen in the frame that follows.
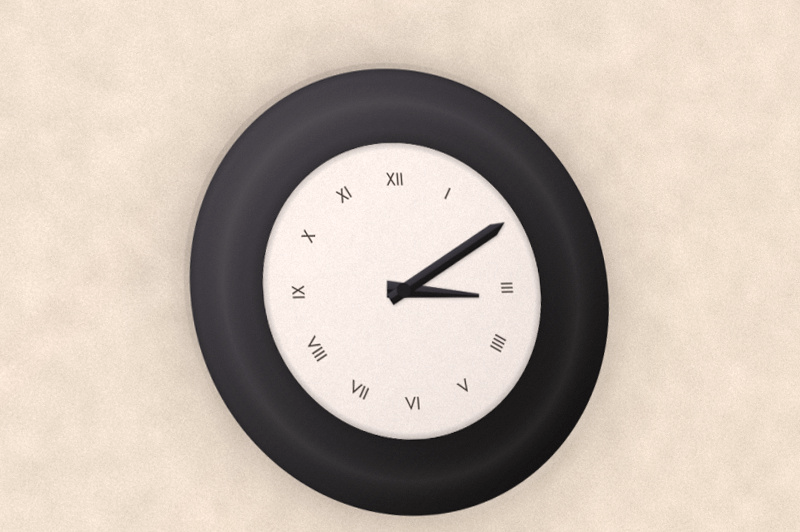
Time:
3h10
